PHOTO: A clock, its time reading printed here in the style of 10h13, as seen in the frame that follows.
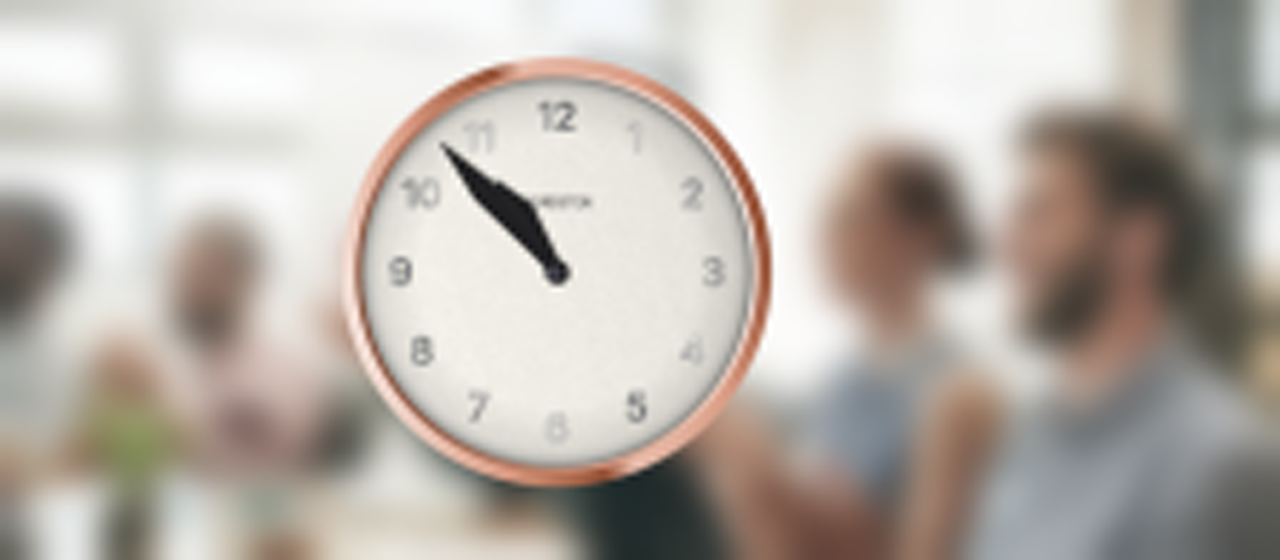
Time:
10h53
